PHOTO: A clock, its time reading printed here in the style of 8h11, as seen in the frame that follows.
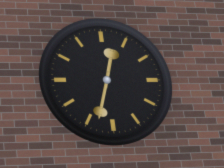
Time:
12h33
